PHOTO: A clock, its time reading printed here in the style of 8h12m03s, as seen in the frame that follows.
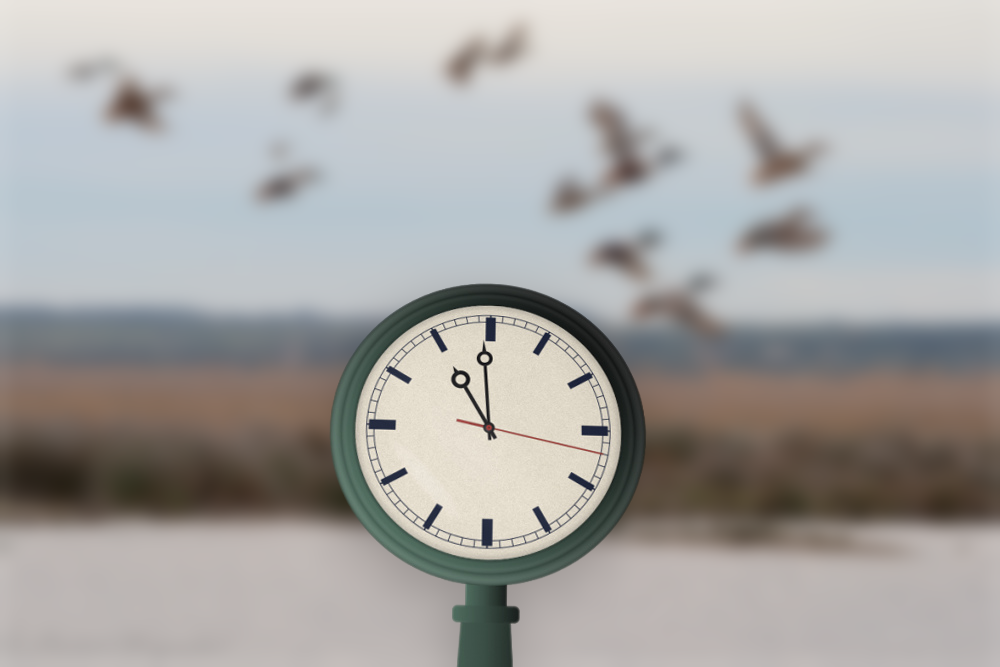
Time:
10h59m17s
